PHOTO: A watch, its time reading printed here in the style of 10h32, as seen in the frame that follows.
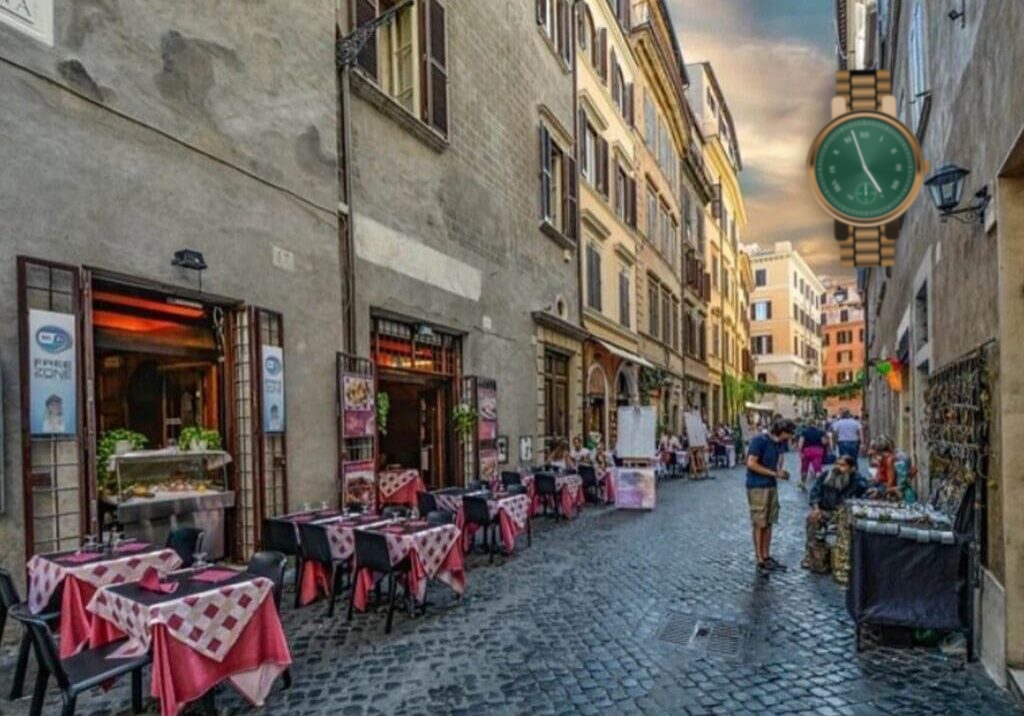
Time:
4h57
